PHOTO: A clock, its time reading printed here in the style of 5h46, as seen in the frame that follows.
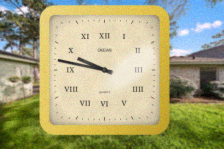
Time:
9h47
